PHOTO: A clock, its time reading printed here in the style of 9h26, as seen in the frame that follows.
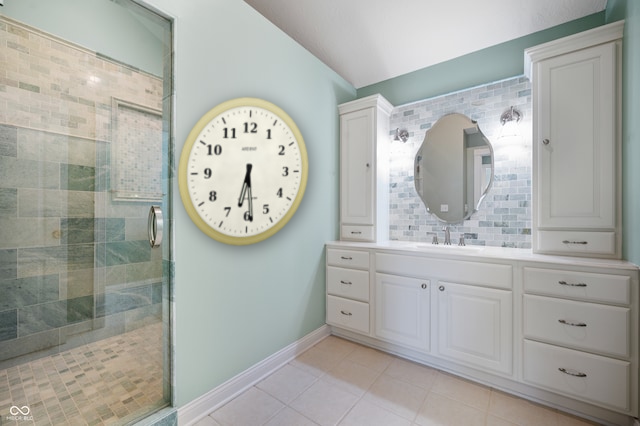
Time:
6h29
